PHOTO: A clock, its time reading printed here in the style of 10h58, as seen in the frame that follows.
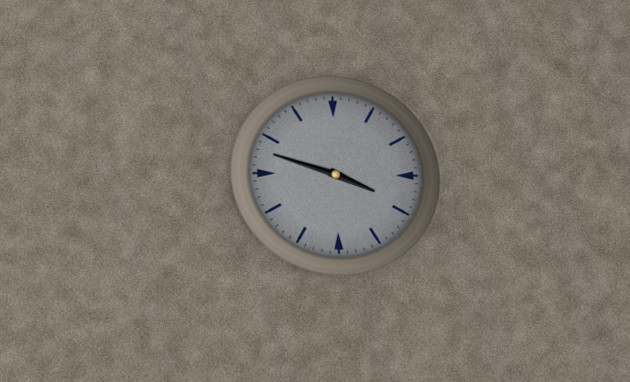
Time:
3h48
